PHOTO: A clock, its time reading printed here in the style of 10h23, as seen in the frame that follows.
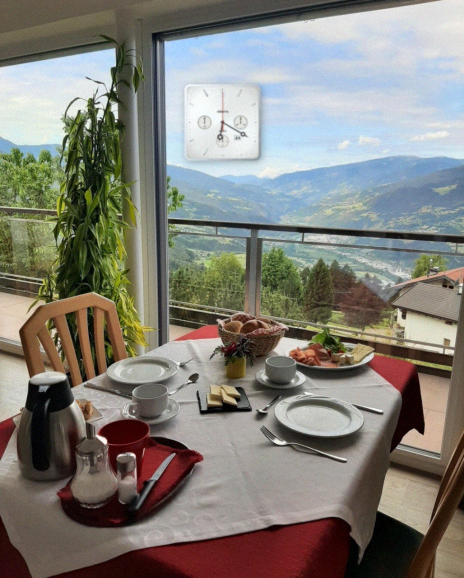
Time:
6h20
